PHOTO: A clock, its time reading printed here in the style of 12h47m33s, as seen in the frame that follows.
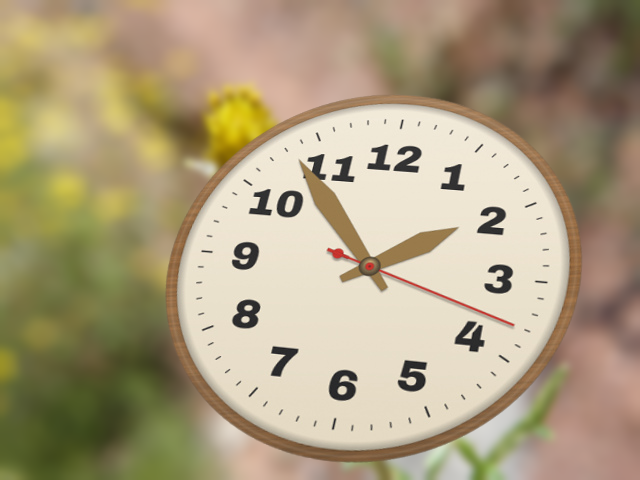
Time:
1h53m18s
